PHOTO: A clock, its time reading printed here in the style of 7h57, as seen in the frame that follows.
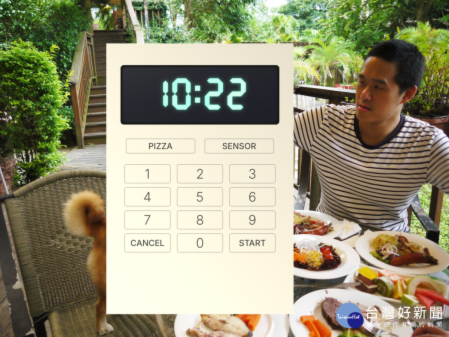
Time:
10h22
